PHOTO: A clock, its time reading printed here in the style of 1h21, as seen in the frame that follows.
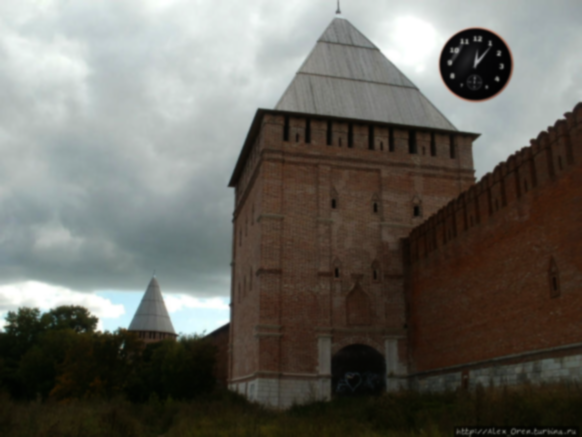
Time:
12h06
